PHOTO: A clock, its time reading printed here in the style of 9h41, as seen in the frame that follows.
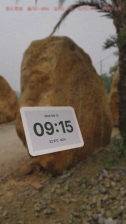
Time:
9h15
